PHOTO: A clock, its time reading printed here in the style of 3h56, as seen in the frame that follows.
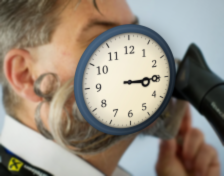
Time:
3h15
